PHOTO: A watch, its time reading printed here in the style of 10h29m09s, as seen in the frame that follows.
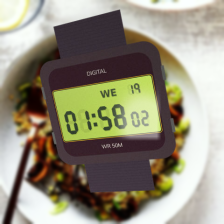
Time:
1h58m02s
